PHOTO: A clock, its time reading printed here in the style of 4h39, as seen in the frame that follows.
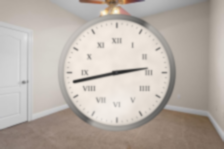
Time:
2h43
